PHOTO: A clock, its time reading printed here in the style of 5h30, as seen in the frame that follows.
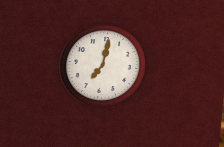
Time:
7h01
